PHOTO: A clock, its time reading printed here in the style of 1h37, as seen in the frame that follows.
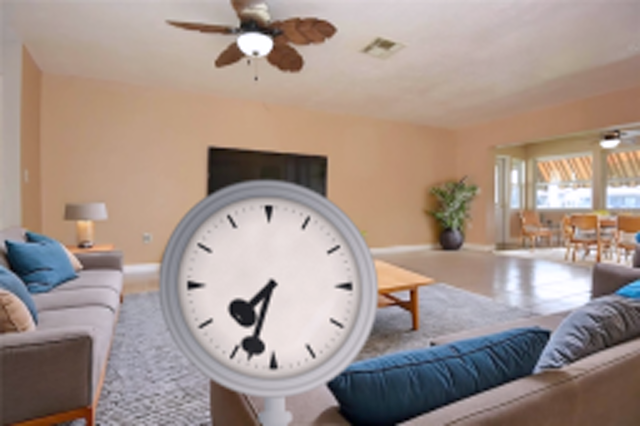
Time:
7h33
